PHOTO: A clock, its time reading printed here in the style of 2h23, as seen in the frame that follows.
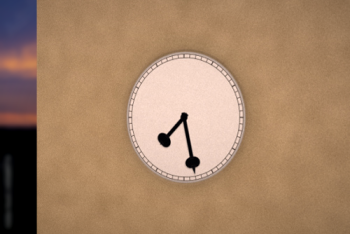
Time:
7h28
